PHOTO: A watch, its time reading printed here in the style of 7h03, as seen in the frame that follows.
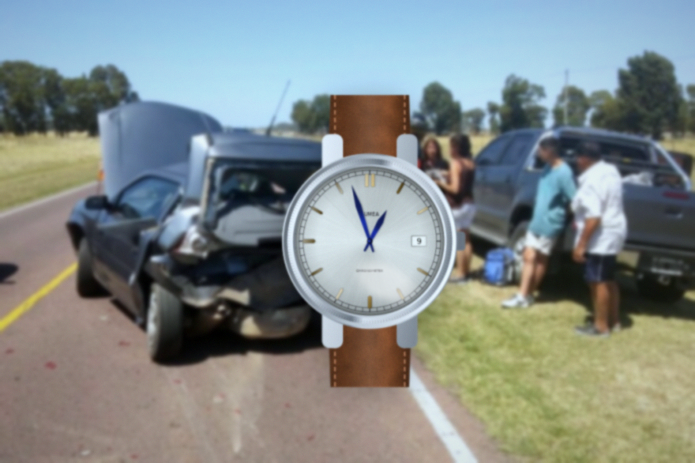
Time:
12h57
